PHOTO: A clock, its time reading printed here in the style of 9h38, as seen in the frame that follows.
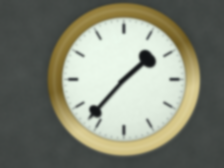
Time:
1h37
